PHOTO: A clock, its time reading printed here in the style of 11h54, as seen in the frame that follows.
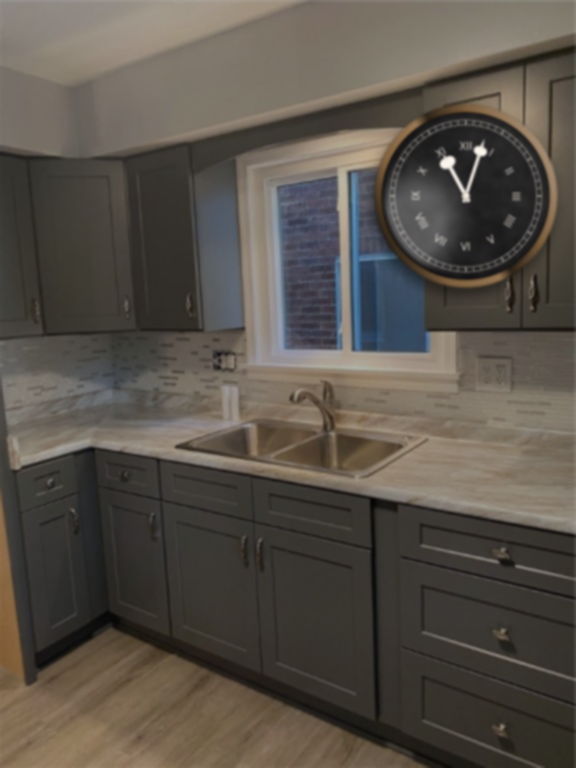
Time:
11h03
